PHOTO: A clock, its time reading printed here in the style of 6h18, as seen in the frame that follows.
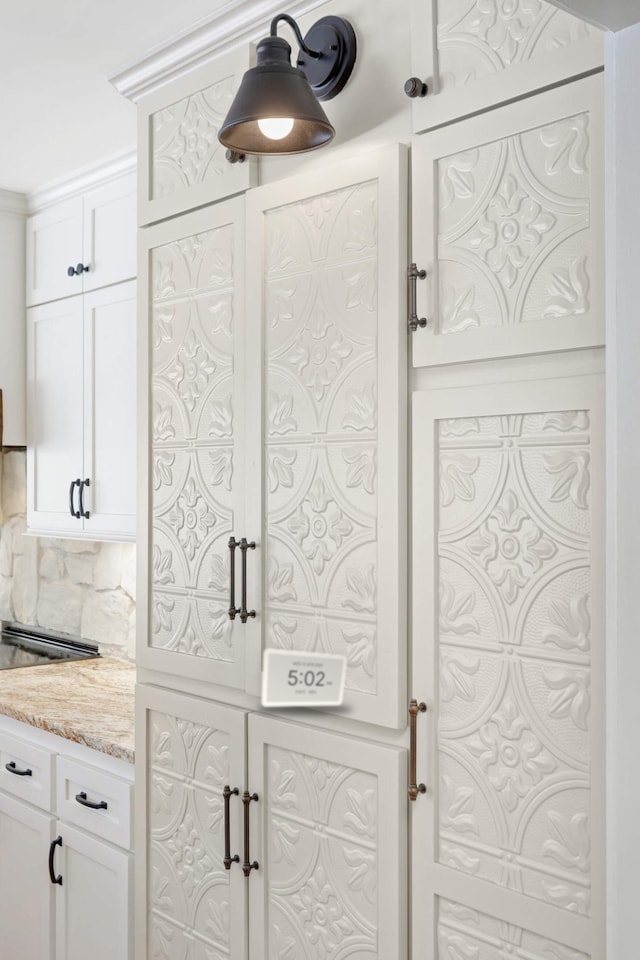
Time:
5h02
